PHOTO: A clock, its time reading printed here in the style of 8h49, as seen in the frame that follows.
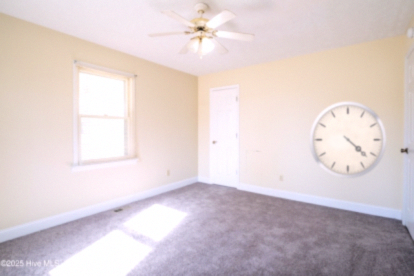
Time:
4h22
